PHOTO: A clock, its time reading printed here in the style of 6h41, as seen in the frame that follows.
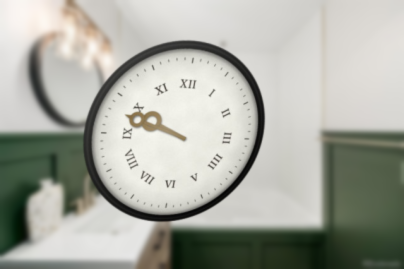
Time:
9h48
